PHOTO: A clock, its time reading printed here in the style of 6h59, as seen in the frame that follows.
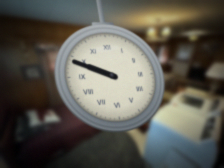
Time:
9h49
